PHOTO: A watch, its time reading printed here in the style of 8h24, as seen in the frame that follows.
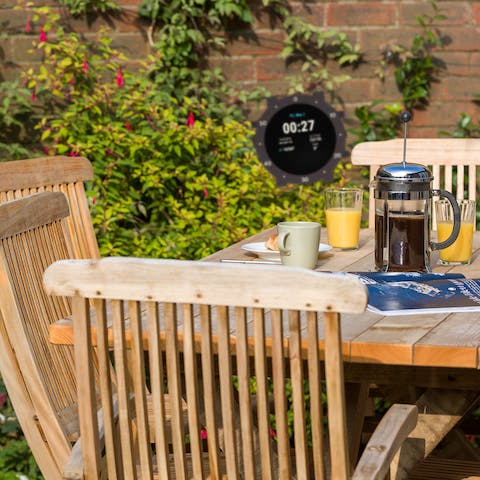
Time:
0h27
